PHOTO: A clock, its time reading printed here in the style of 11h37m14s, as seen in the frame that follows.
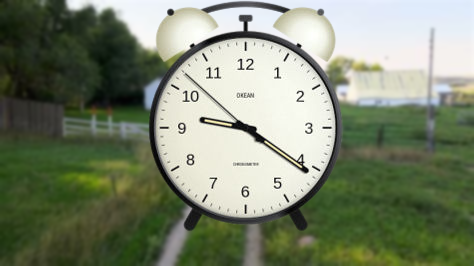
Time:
9h20m52s
